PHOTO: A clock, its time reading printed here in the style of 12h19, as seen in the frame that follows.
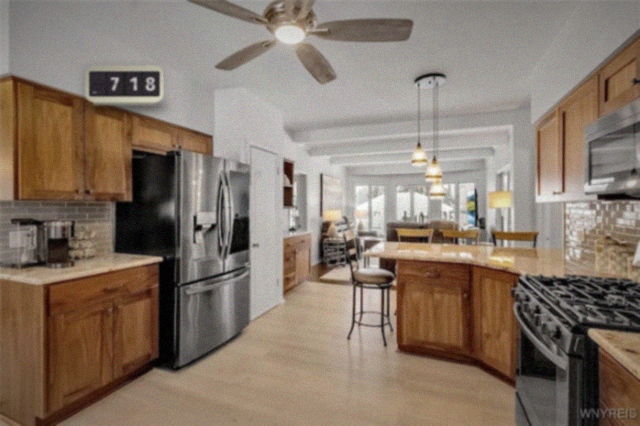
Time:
7h18
